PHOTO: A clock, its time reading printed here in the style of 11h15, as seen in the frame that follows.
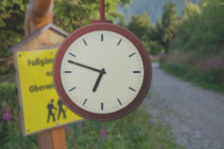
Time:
6h48
